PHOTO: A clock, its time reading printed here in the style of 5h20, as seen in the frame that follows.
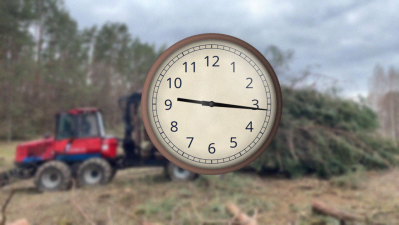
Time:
9h16
